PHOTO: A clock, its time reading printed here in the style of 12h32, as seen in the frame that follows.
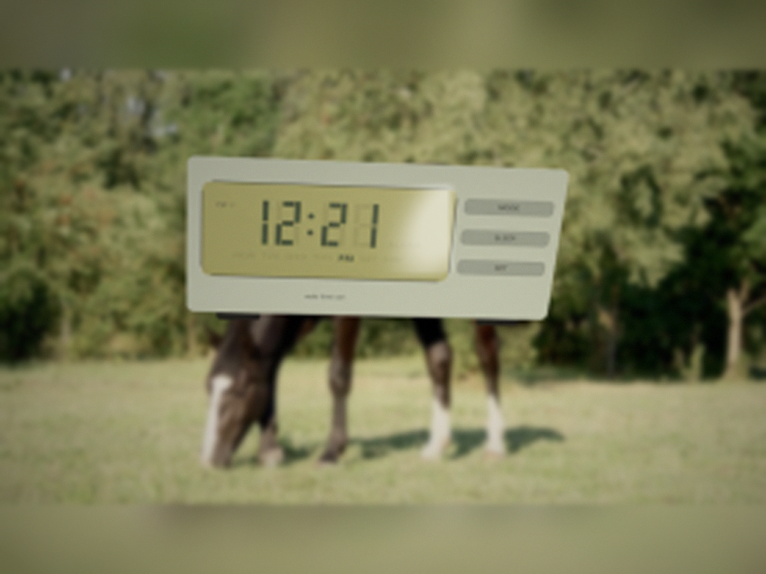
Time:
12h21
